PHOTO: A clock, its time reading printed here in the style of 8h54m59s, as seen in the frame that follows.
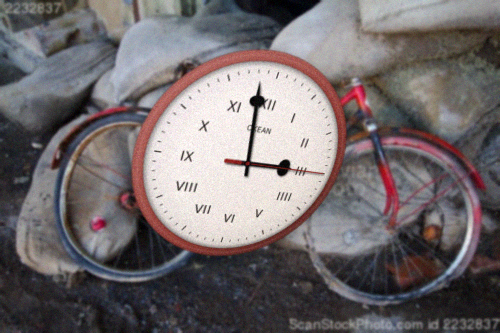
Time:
2h58m15s
